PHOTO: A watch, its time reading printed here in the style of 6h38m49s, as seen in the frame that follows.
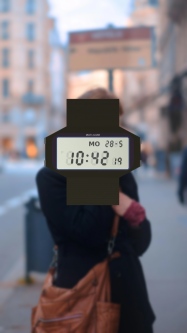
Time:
10h42m19s
